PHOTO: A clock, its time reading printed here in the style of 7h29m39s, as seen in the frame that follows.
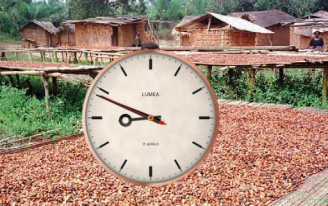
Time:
8h48m49s
